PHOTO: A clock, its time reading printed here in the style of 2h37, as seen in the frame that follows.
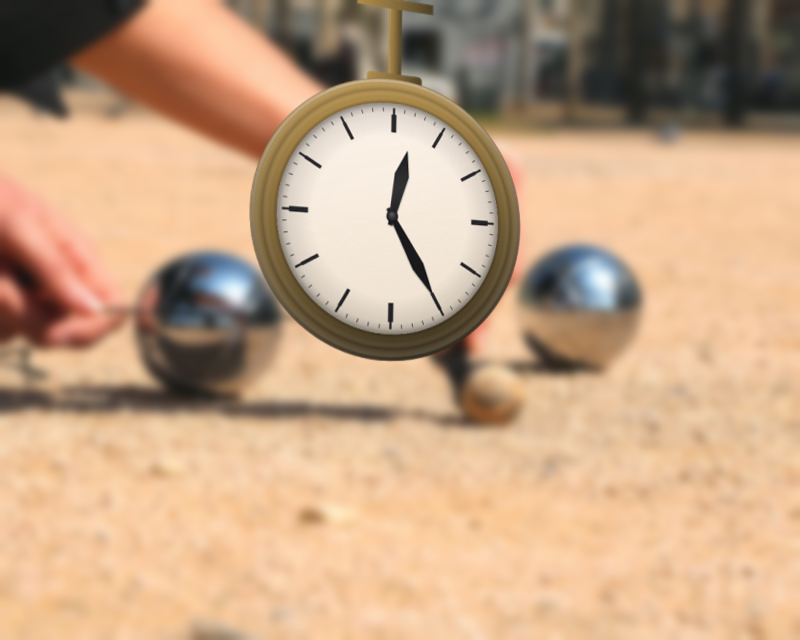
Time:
12h25
